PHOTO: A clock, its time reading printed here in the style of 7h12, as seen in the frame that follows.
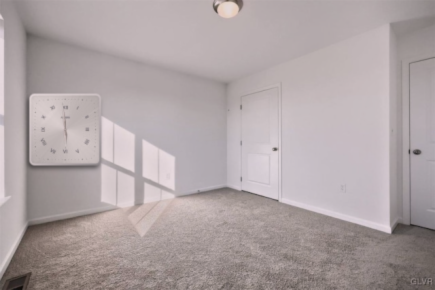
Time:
5h59
